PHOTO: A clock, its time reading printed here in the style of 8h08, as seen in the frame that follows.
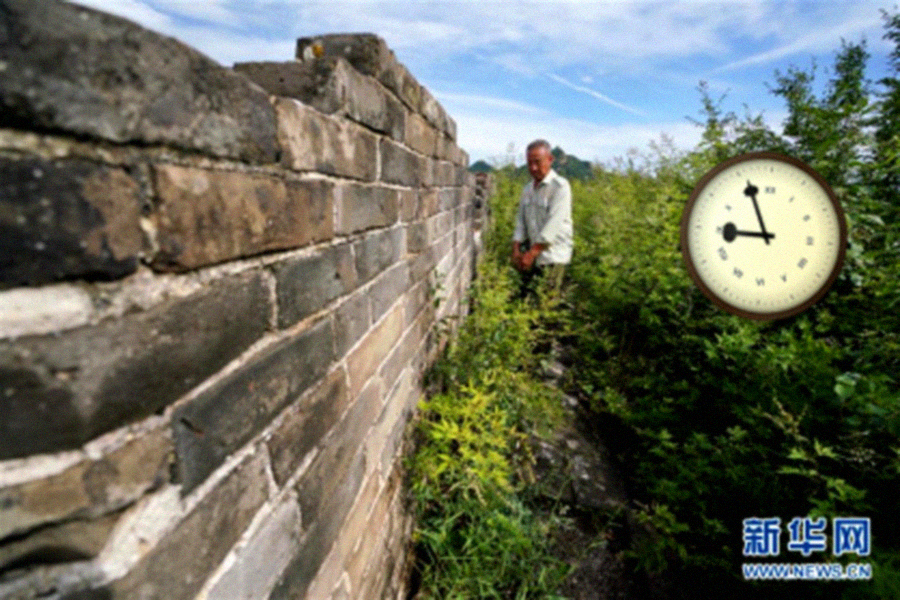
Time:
8h56
